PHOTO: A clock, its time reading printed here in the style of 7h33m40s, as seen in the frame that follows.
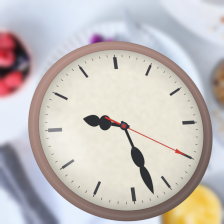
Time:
9h27m20s
